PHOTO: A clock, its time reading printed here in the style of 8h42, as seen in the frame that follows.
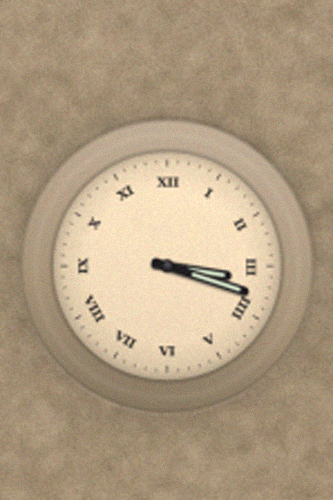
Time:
3h18
